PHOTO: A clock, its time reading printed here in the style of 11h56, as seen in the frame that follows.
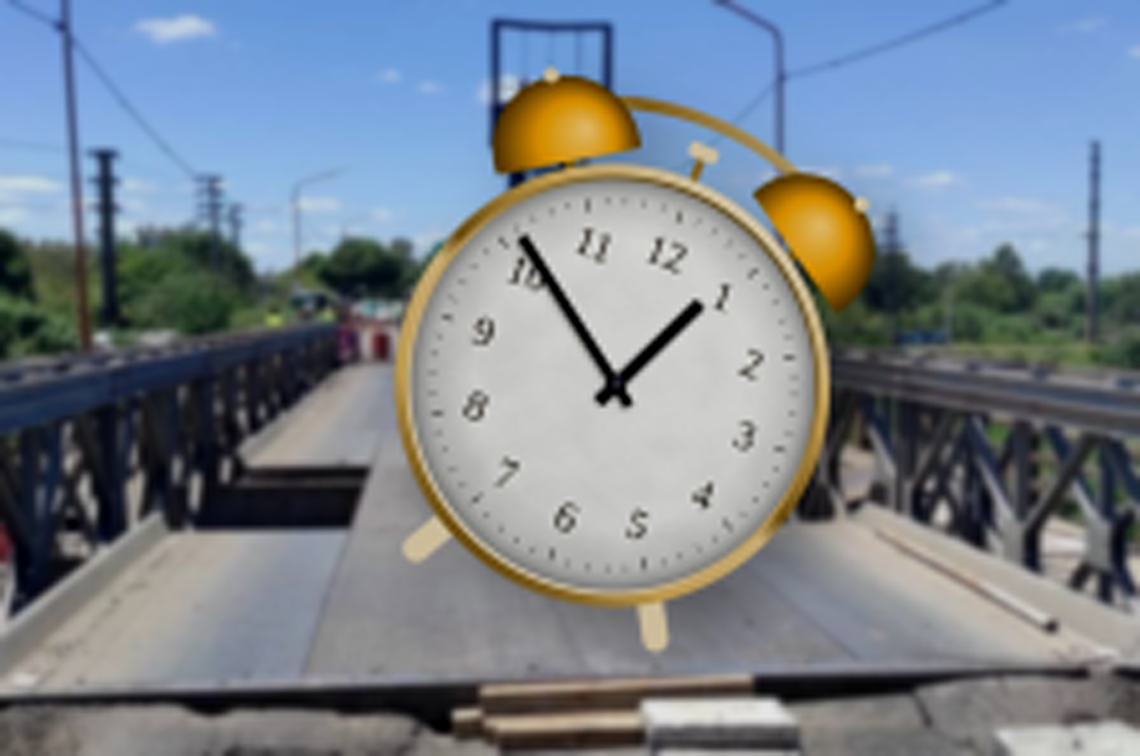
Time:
12h51
